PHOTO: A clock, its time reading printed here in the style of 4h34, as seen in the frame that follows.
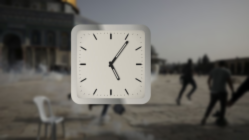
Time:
5h06
